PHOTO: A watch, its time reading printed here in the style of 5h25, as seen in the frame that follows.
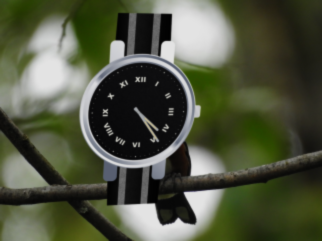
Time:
4h24
